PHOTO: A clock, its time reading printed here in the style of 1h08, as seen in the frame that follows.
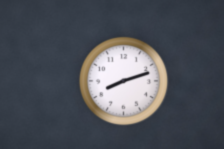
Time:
8h12
